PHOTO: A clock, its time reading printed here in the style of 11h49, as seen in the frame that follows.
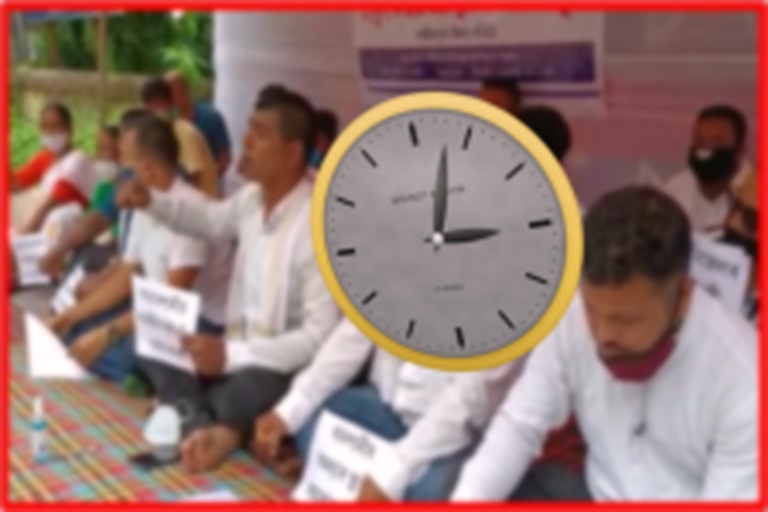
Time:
3h03
